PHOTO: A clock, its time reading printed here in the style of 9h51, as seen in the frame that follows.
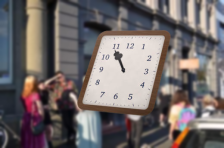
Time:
10h54
